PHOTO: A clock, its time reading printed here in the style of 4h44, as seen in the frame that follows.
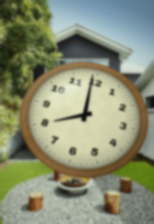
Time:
7h59
